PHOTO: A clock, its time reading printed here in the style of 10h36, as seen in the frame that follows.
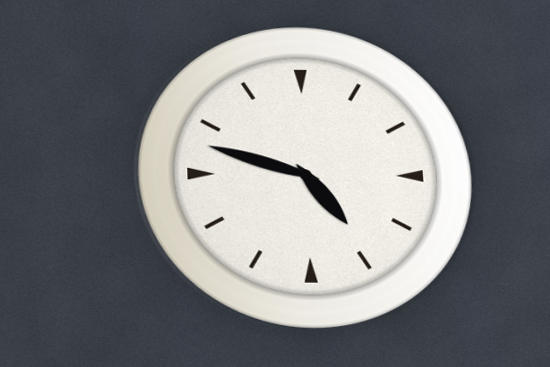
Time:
4h48
